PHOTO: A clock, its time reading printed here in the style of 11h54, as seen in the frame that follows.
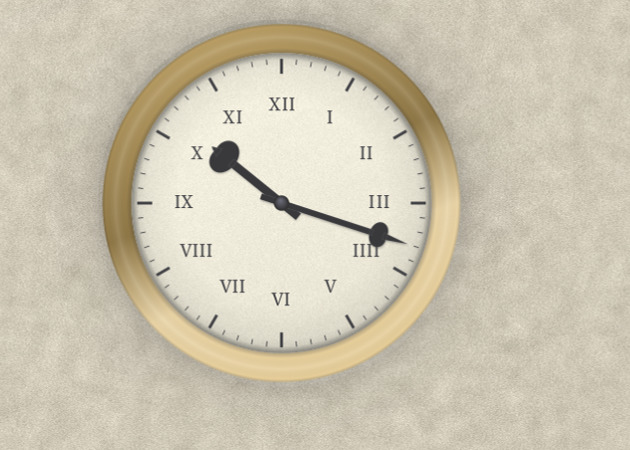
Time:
10h18
